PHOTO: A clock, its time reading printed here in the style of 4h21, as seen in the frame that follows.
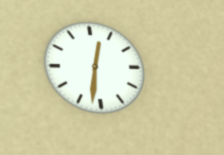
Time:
12h32
